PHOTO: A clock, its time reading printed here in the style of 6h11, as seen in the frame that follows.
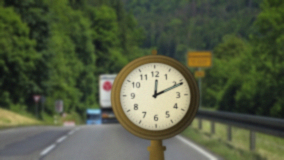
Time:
12h11
